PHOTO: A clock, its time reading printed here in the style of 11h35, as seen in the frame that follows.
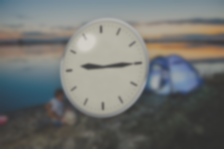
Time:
9h15
